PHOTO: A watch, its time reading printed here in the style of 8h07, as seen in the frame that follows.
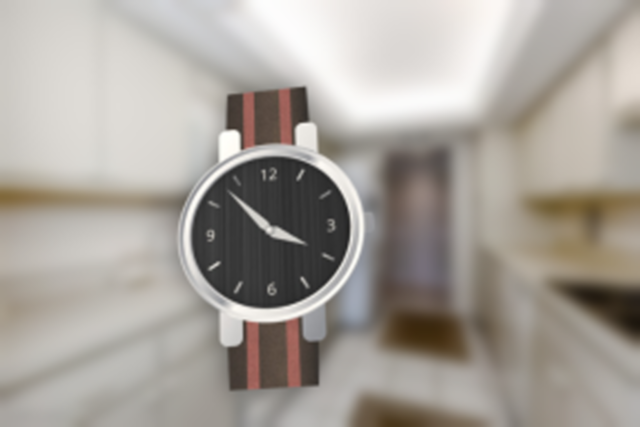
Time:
3h53
